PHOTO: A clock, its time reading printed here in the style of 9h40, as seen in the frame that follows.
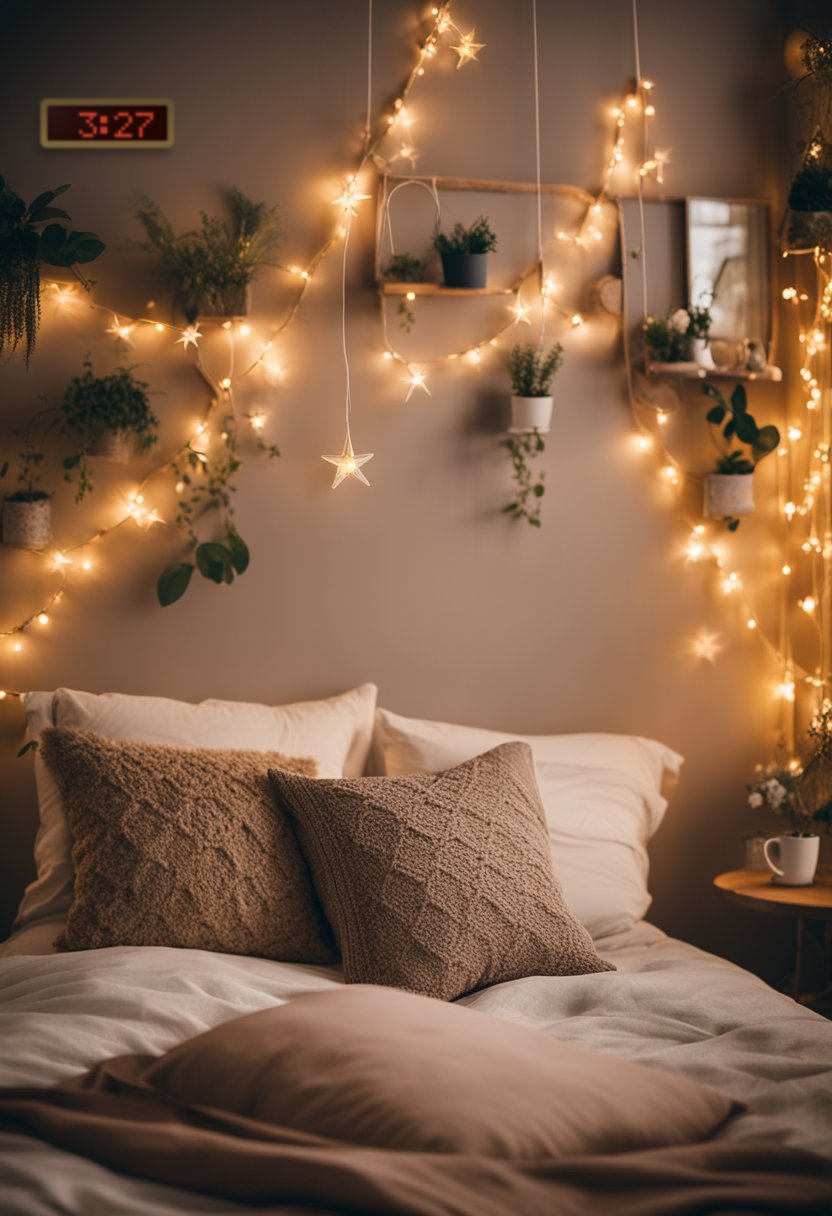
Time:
3h27
